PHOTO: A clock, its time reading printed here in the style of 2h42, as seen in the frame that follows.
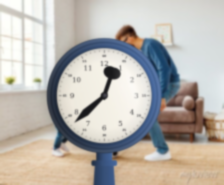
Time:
12h38
